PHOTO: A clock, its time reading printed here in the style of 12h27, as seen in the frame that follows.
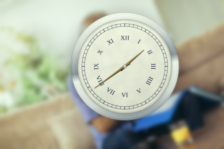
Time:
1h39
